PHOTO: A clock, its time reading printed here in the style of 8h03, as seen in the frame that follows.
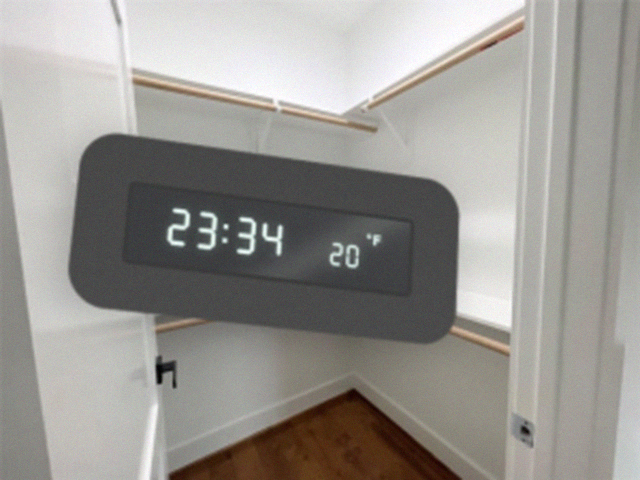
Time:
23h34
